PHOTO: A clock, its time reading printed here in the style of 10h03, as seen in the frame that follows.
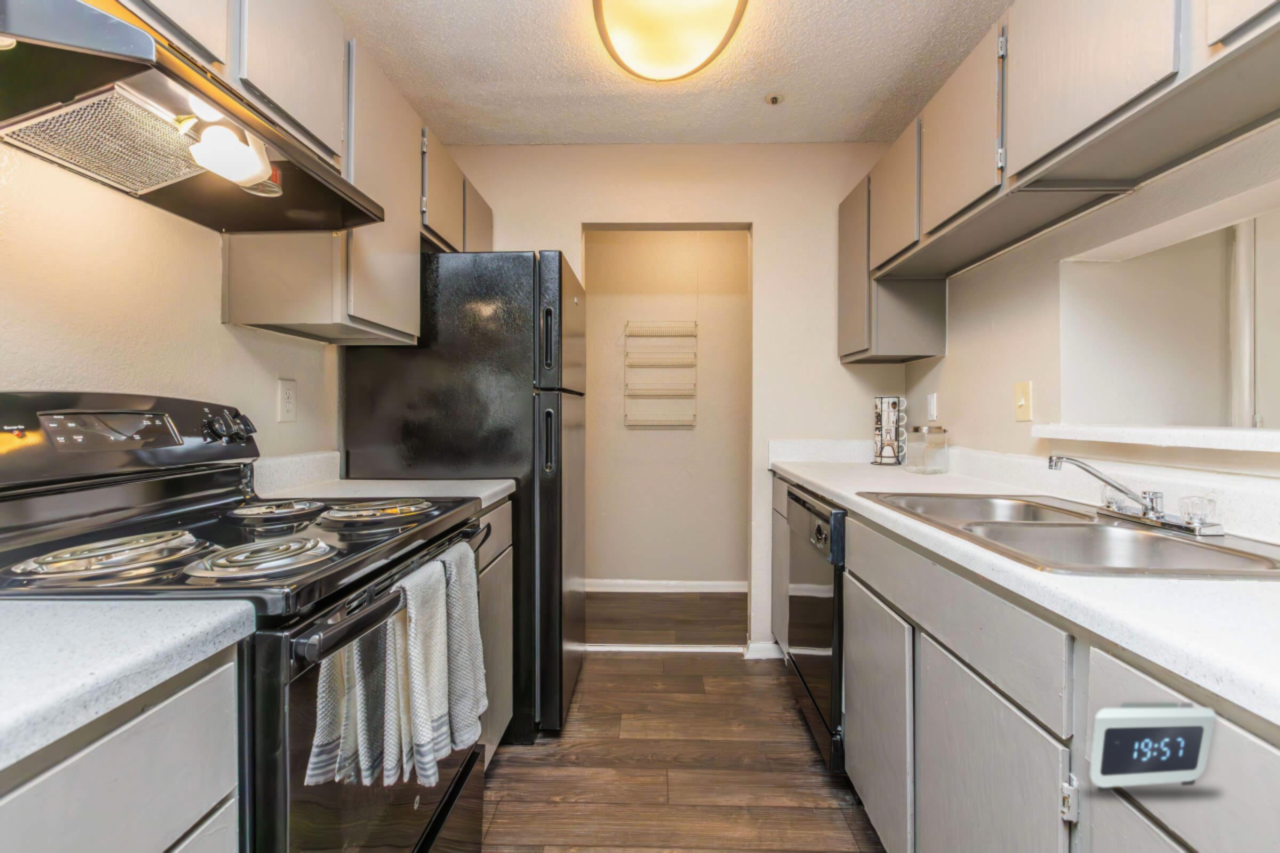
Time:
19h57
